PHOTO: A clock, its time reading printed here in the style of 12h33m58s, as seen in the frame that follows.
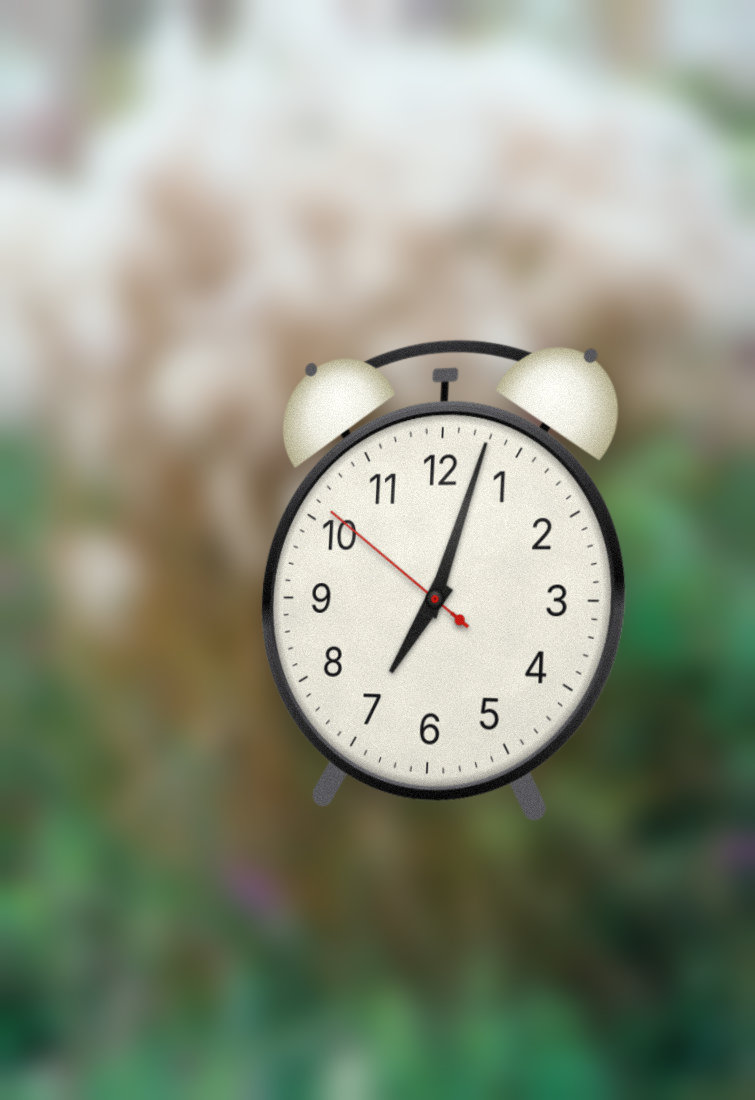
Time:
7h02m51s
